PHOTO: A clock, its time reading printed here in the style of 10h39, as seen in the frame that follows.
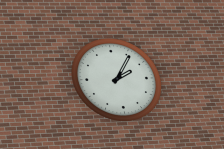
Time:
2h06
